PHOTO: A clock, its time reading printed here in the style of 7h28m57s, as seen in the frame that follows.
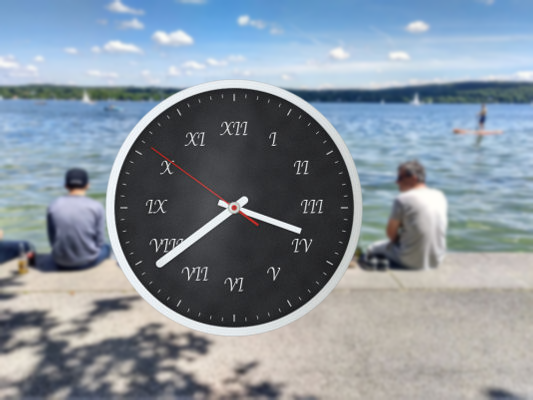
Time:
3h38m51s
